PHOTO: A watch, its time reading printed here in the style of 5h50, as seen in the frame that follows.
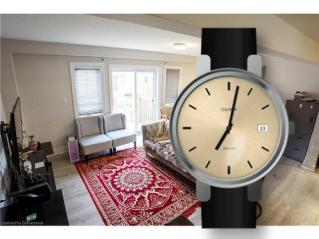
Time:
7h02
